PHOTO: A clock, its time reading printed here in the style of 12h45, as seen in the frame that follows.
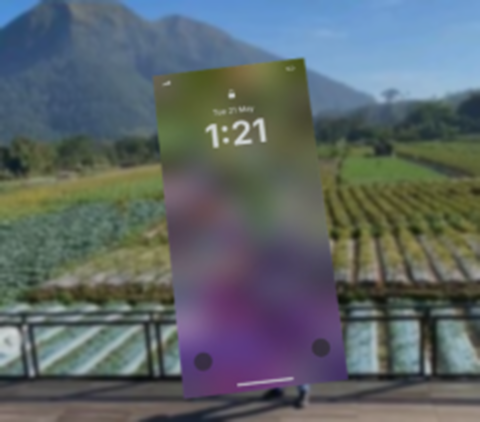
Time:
1h21
